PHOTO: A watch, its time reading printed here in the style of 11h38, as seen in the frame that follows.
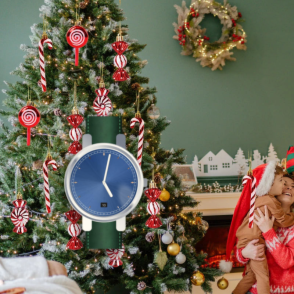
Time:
5h02
